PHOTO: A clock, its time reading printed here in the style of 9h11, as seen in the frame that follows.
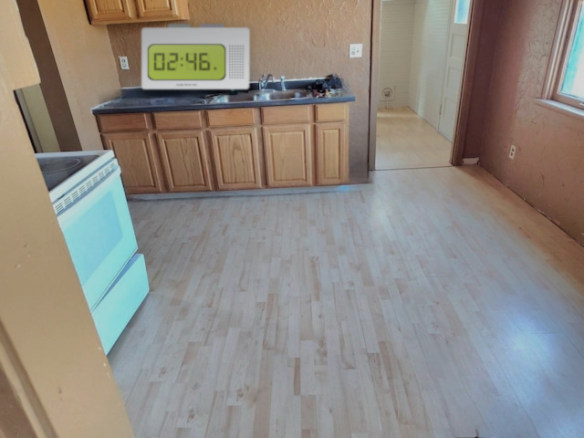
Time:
2h46
